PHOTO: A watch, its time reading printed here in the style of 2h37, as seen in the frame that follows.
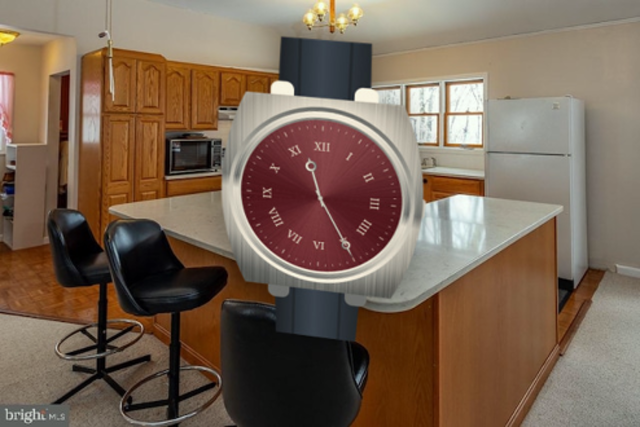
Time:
11h25
